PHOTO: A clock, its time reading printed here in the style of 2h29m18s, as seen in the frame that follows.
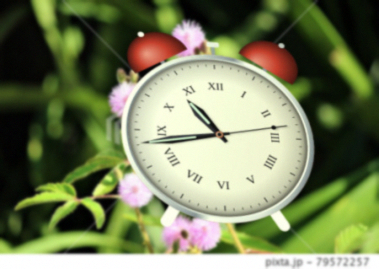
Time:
10h43m13s
